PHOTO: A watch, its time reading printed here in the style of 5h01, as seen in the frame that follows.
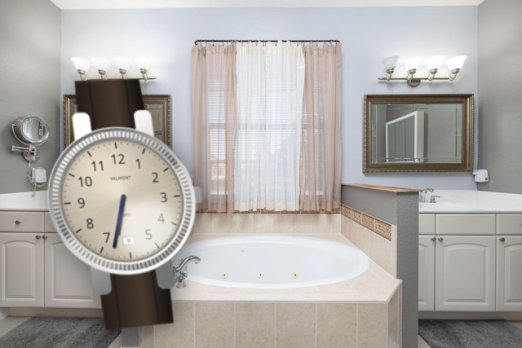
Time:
6h33
